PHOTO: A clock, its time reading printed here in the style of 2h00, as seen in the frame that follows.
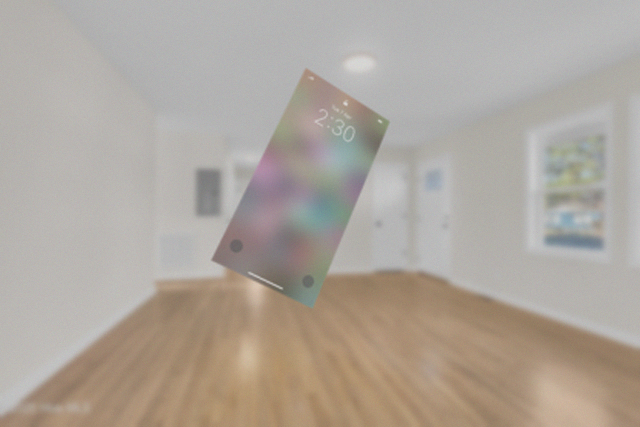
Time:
2h30
